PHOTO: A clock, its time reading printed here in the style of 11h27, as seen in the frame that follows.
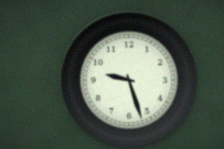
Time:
9h27
